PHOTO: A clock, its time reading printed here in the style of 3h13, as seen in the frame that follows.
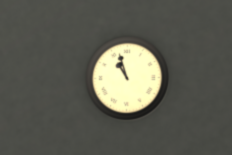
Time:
10h57
